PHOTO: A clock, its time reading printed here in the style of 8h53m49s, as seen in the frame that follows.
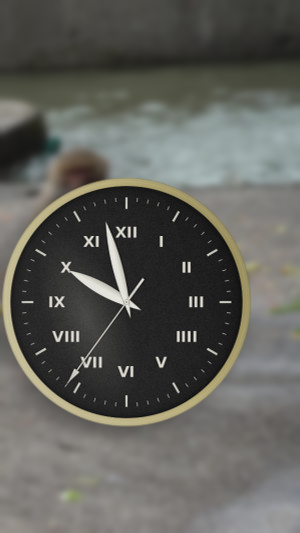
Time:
9h57m36s
